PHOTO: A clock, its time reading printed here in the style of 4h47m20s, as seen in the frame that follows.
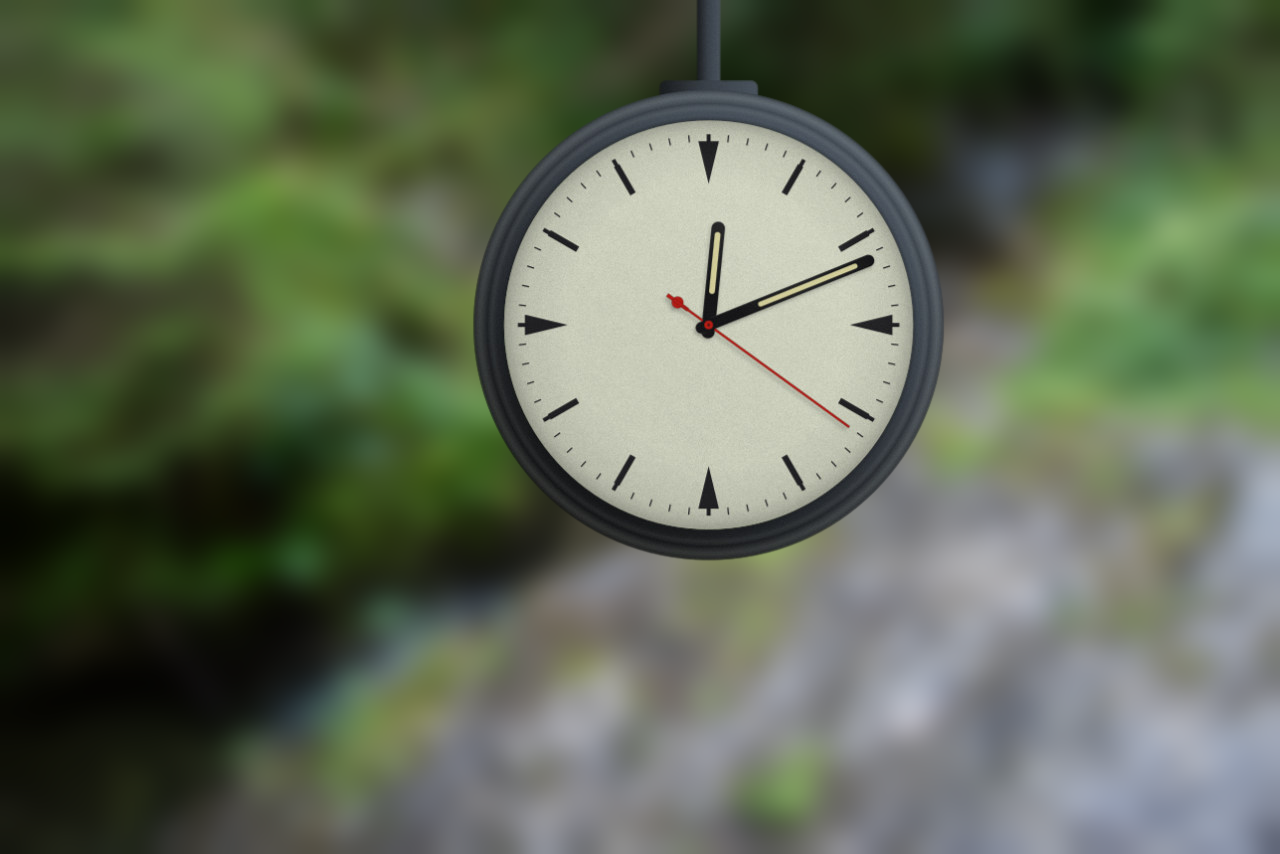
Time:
12h11m21s
